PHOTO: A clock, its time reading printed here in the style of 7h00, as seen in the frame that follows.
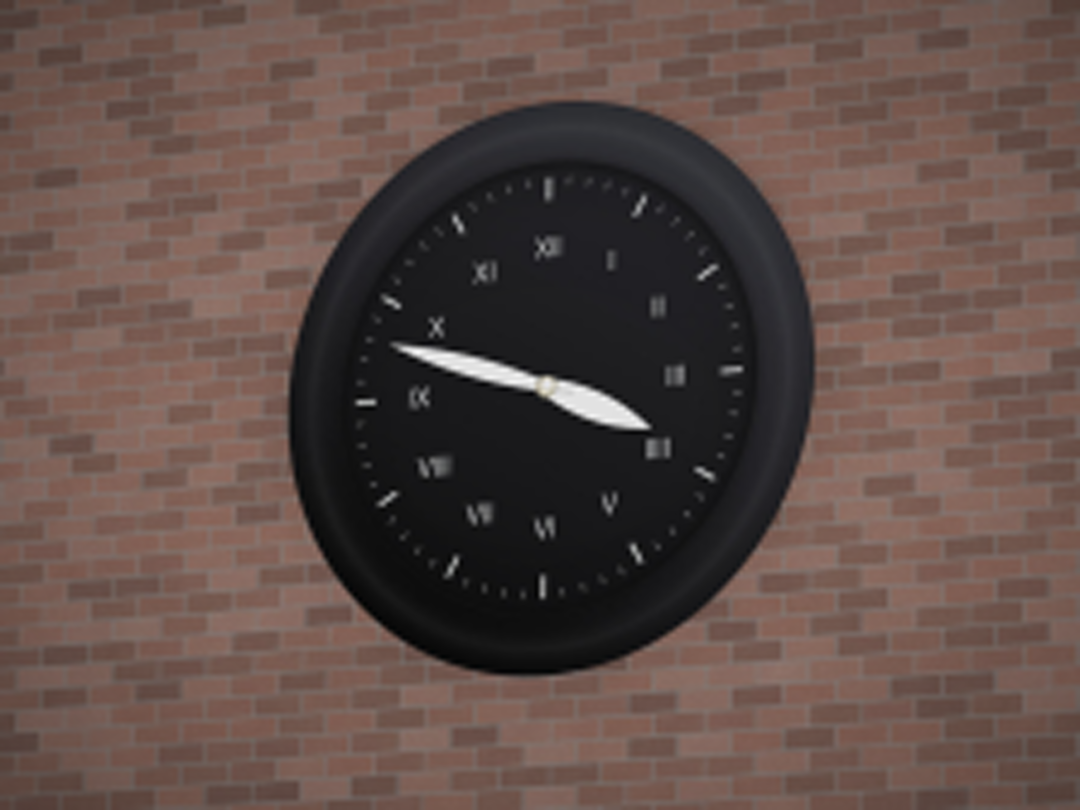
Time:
3h48
